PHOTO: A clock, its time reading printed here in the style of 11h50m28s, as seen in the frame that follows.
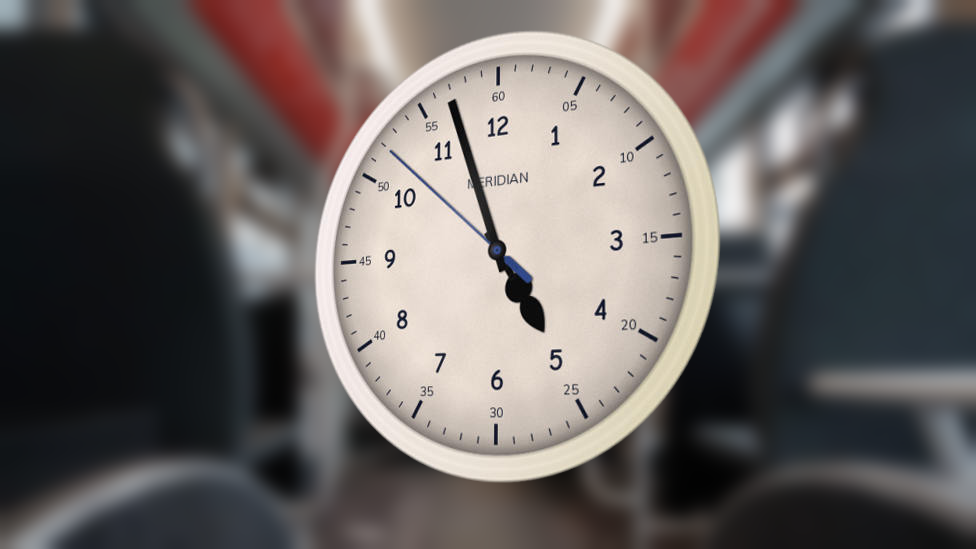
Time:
4h56m52s
